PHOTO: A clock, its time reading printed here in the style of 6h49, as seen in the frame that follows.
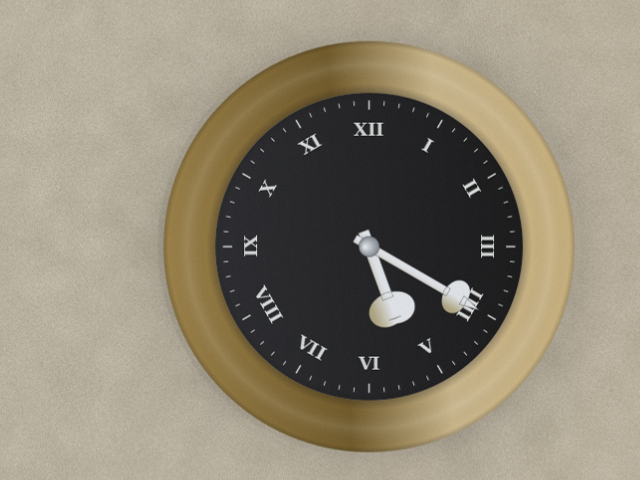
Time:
5h20
